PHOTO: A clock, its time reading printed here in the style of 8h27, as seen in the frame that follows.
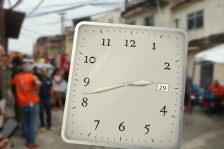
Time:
2h42
